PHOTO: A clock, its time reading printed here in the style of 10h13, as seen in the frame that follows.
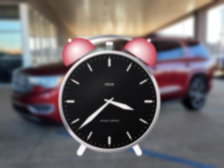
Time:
3h38
